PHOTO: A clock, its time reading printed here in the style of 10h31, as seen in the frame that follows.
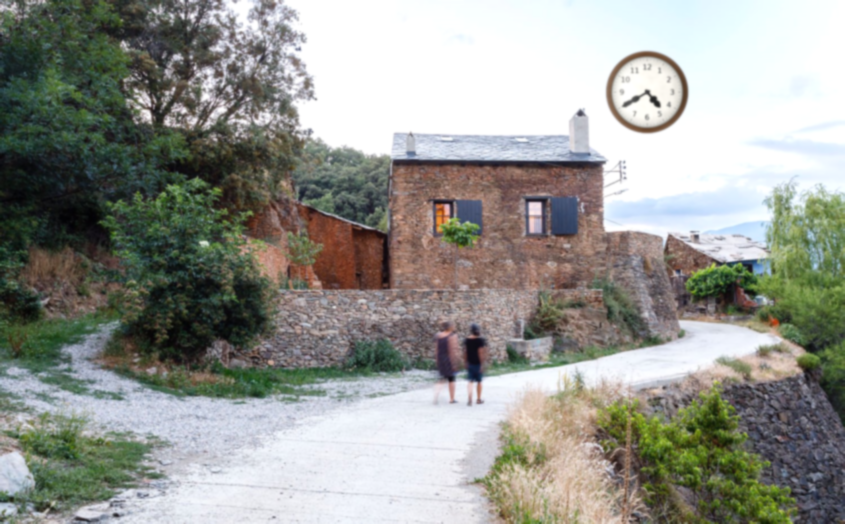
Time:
4h40
